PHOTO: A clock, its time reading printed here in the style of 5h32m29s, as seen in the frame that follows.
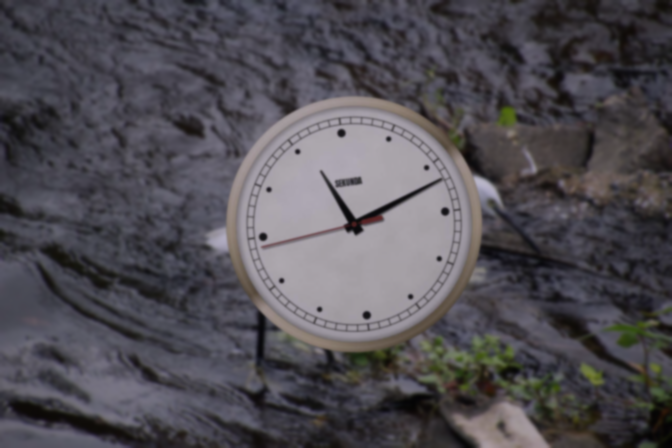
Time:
11h11m44s
